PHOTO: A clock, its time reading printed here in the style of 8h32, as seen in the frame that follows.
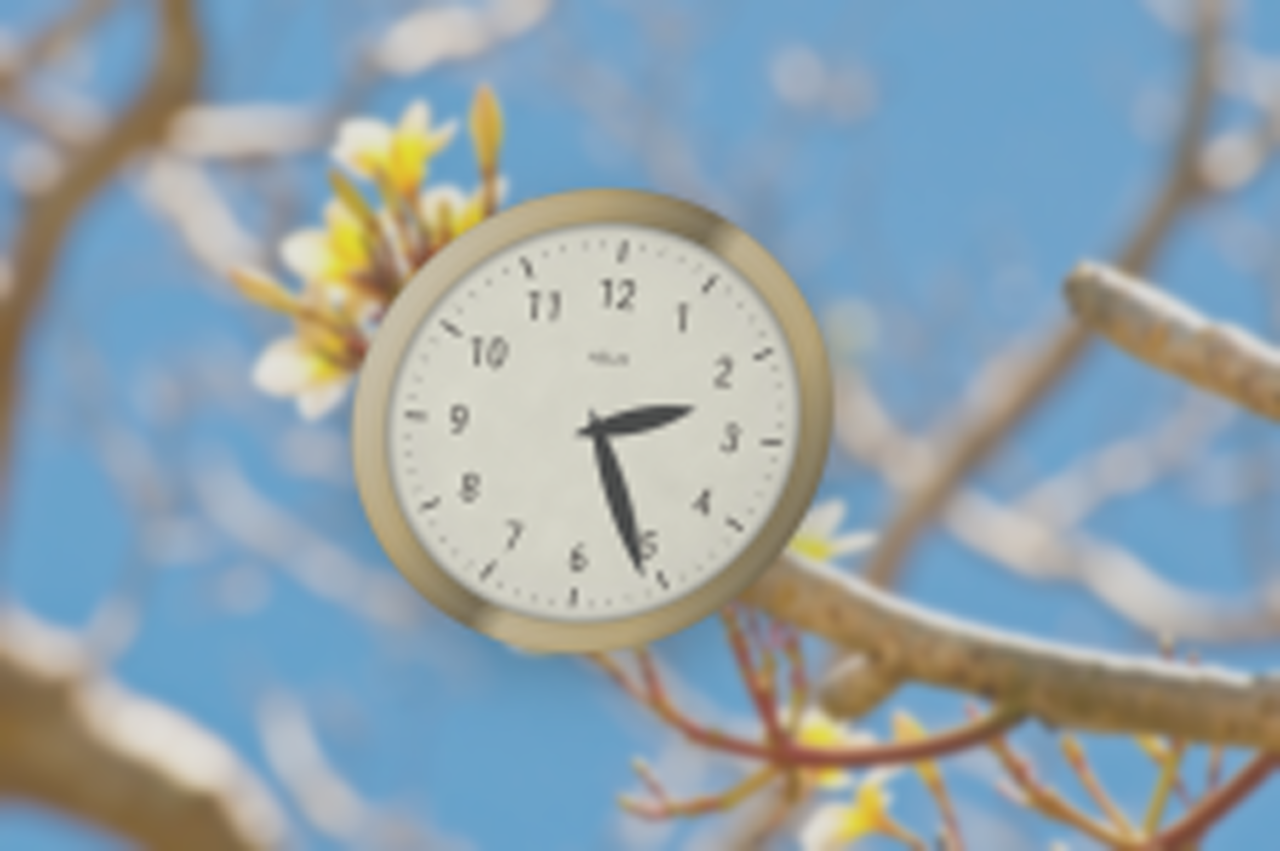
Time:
2h26
